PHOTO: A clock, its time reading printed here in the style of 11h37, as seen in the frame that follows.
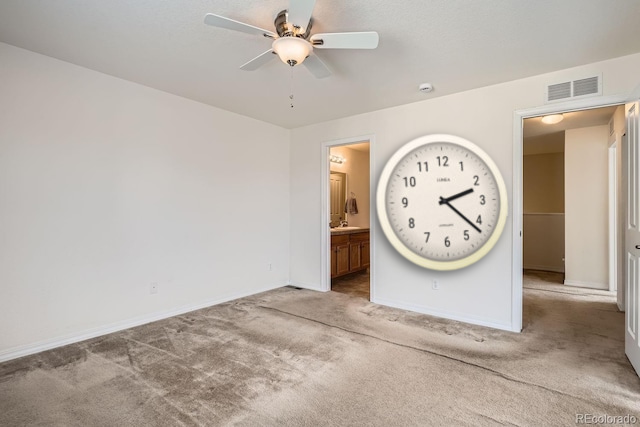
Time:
2h22
